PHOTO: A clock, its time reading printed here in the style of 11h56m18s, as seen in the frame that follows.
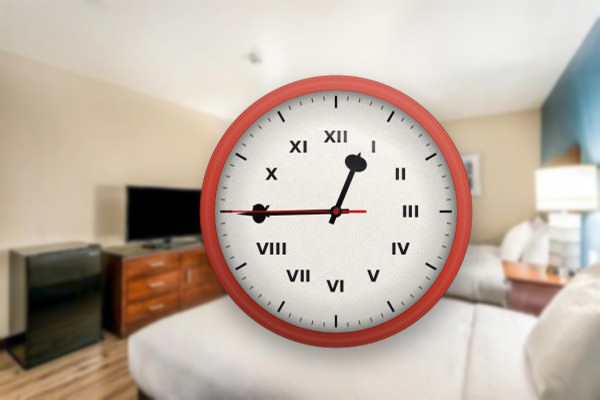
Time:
12h44m45s
